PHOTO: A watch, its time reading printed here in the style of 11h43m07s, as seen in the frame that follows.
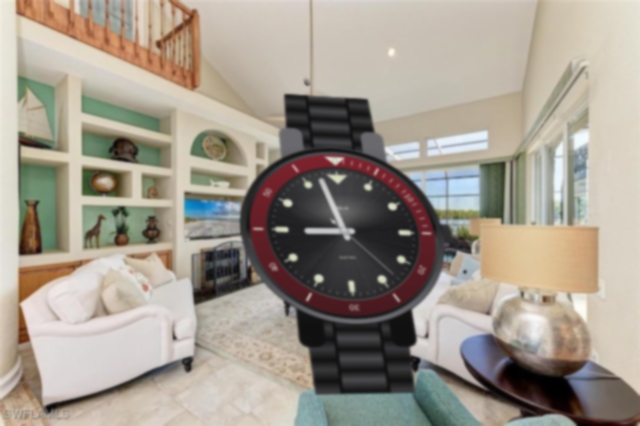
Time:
8h57m23s
